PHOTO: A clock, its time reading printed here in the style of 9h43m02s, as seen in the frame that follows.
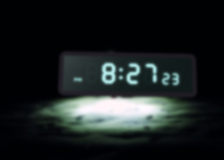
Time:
8h27m23s
